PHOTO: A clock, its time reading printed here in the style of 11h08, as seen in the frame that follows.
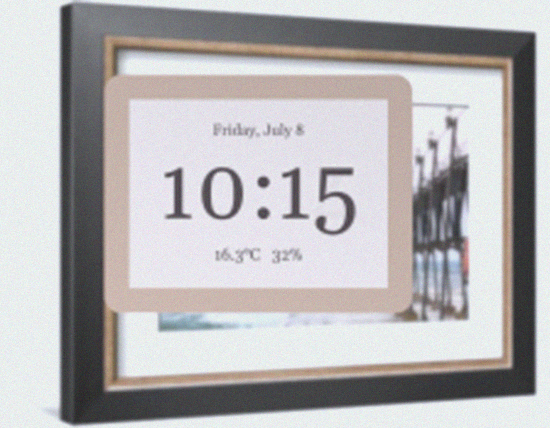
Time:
10h15
